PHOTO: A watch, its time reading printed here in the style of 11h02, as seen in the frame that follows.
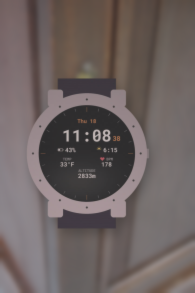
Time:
11h08
